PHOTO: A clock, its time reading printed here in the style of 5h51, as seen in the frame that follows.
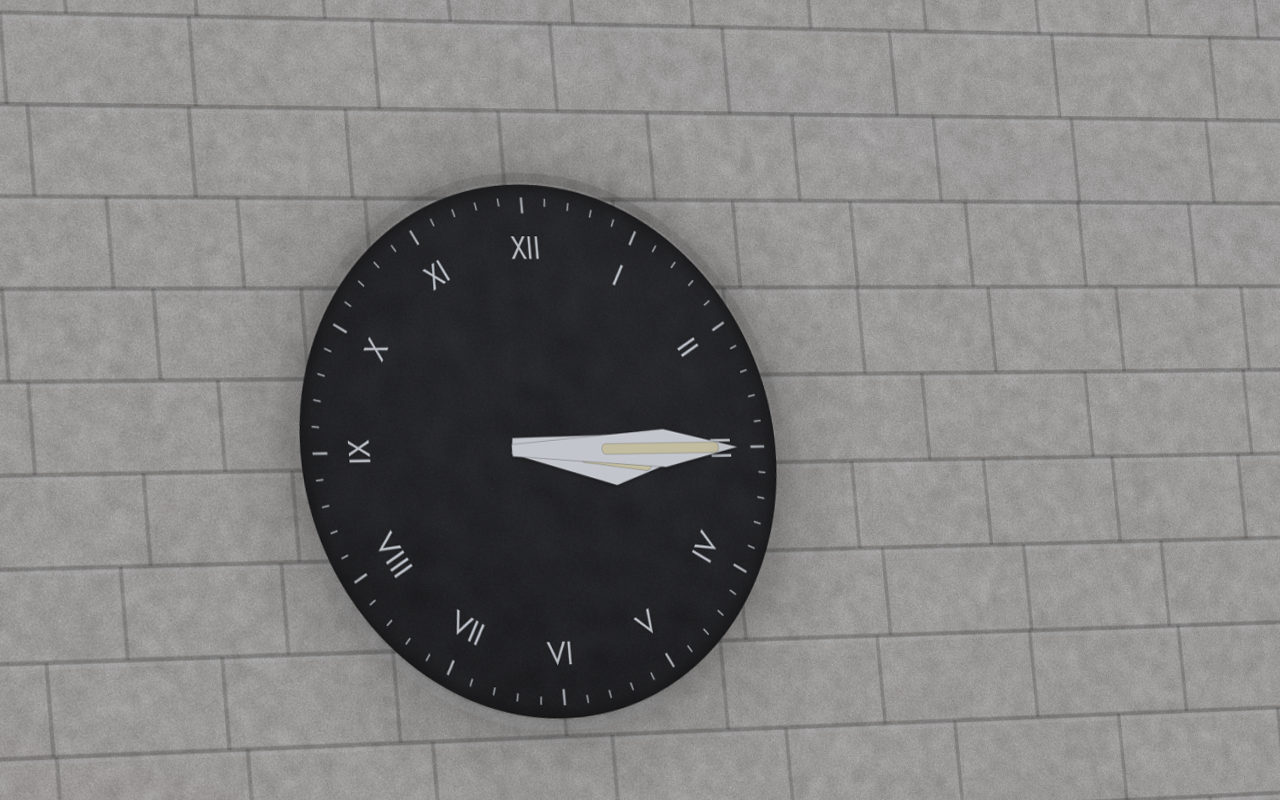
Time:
3h15
